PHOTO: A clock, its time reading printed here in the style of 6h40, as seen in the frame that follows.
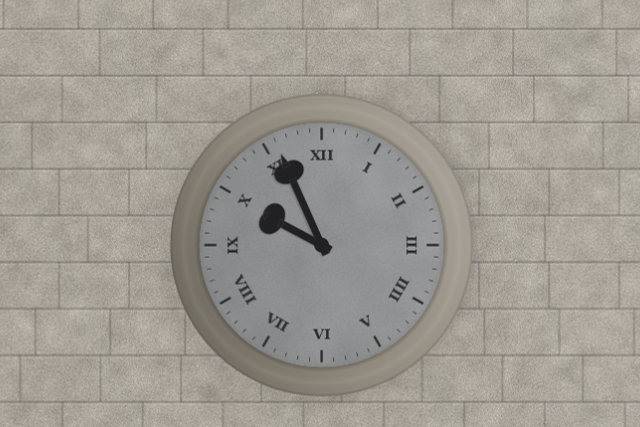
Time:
9h56
